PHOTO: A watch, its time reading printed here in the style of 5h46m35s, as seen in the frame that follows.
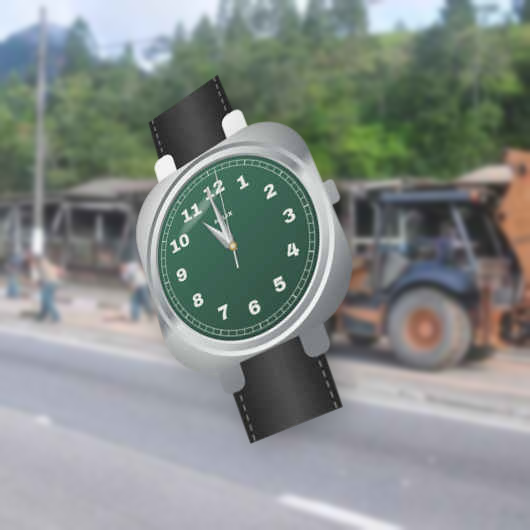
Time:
10h59m01s
